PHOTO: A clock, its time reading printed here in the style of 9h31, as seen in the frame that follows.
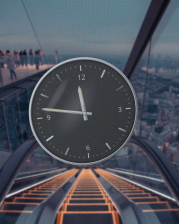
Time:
11h47
